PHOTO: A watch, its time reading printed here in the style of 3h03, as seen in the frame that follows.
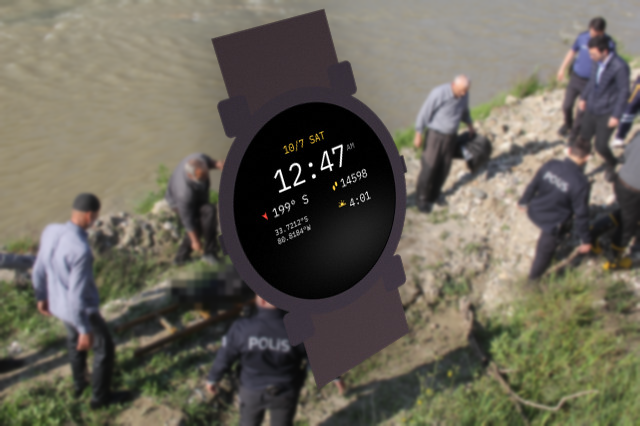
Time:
12h47
